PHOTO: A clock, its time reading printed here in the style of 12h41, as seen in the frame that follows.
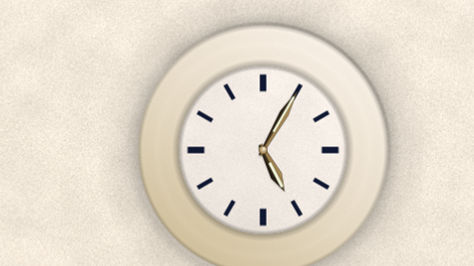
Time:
5h05
